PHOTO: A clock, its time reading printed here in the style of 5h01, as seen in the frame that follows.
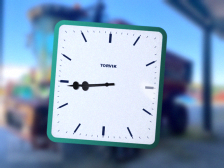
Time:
8h44
